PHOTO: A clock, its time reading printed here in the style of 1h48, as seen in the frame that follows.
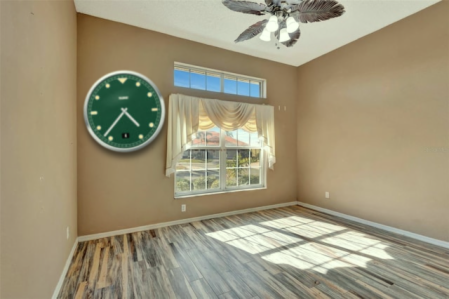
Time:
4h37
